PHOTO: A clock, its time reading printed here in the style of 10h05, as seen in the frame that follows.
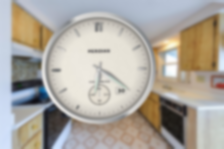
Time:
6h21
